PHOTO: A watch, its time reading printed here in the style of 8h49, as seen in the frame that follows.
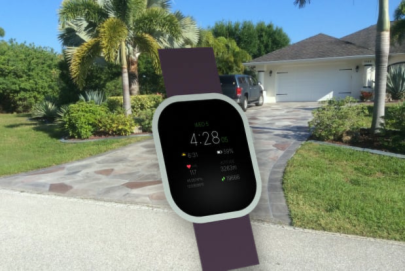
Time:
4h28
